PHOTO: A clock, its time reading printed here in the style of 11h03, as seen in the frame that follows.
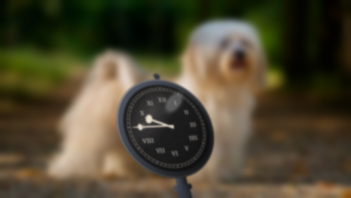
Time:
9h45
